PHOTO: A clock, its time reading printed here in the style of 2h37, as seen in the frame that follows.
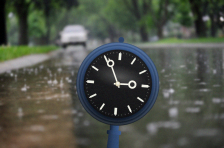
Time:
2h56
